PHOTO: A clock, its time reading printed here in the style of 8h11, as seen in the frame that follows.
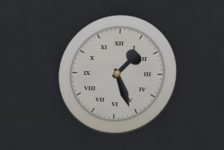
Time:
1h26
